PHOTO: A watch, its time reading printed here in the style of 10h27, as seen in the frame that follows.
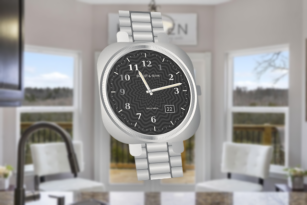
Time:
11h13
